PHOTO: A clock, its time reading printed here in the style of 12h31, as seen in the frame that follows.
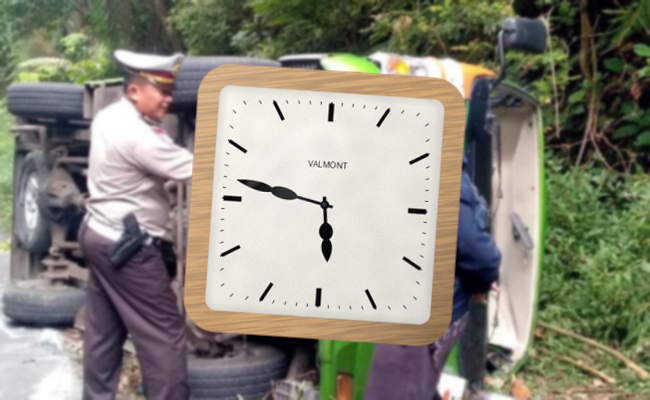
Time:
5h47
